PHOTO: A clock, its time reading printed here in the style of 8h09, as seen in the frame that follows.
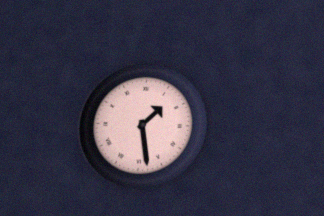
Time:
1h28
